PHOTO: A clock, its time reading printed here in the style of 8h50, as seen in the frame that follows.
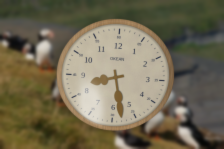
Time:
8h28
